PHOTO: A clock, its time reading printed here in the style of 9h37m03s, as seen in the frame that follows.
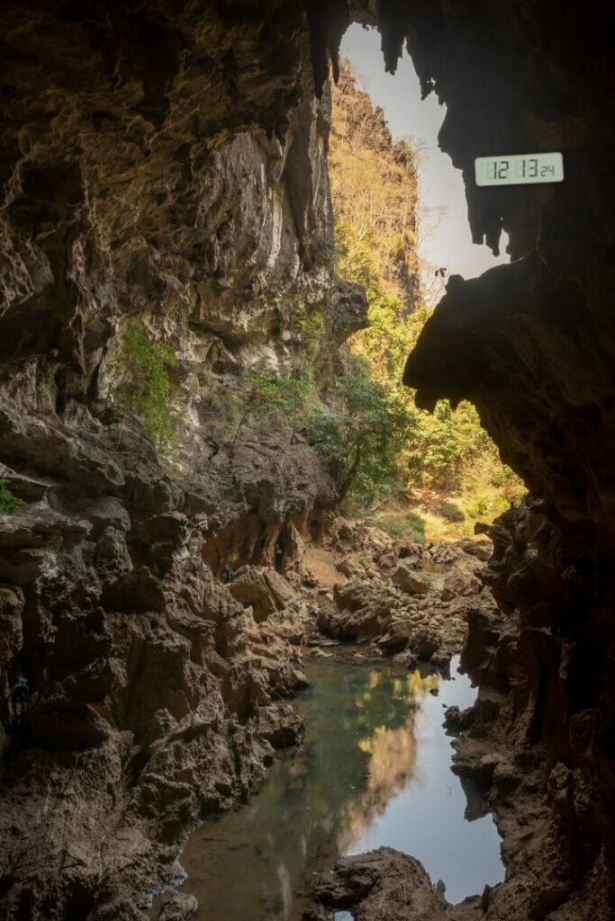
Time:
12h13m24s
